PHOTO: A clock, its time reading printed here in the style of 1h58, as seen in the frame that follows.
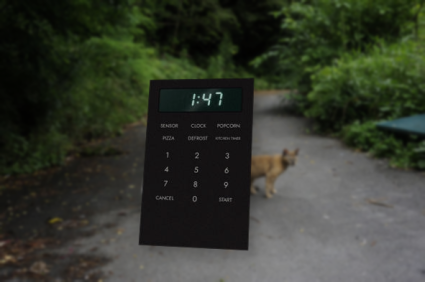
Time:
1h47
